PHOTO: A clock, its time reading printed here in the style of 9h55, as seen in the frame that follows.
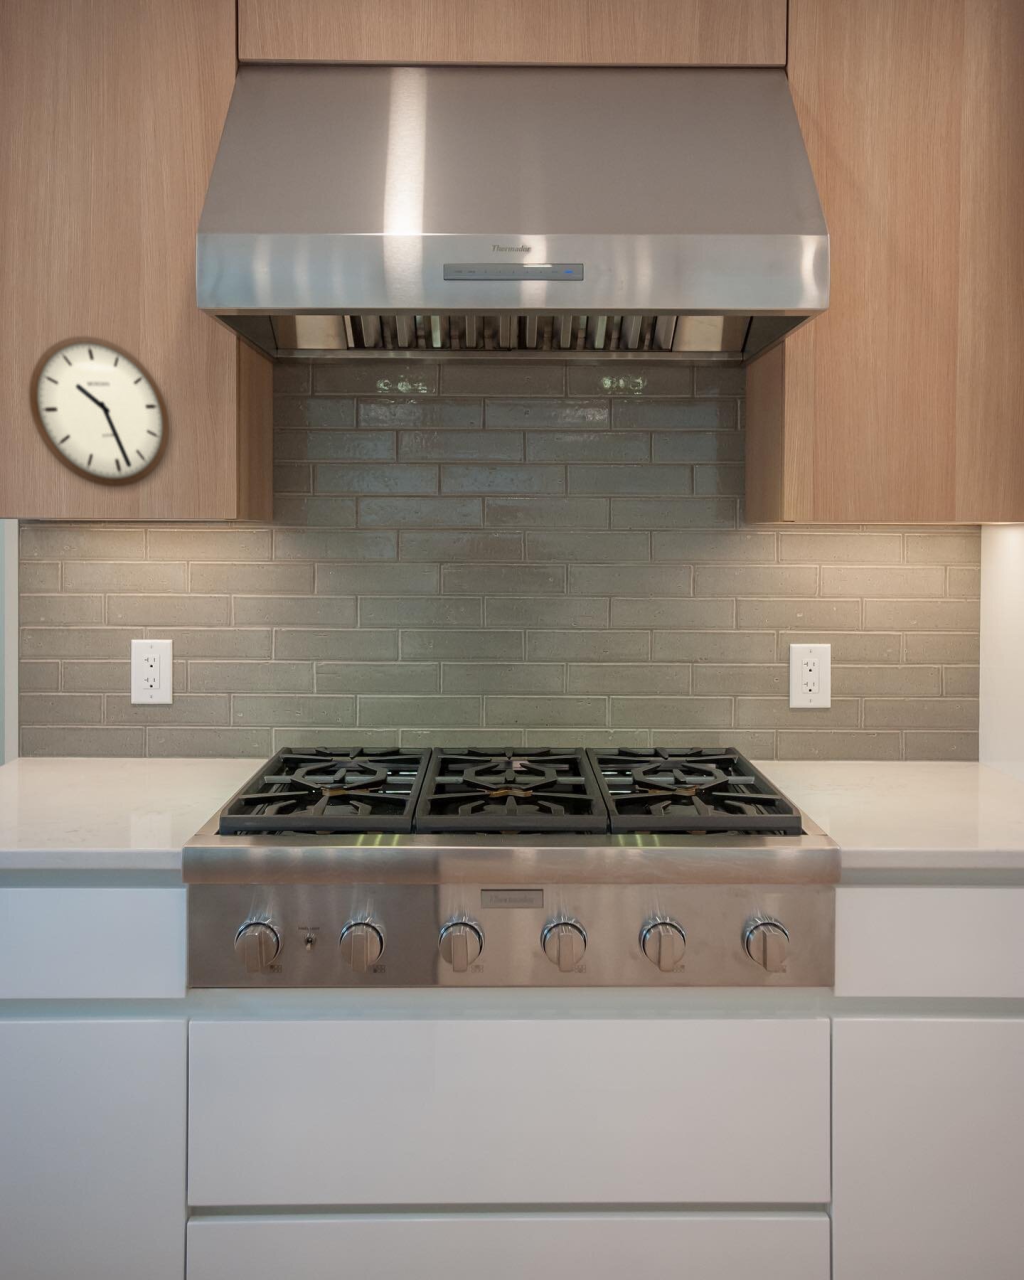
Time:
10h28
